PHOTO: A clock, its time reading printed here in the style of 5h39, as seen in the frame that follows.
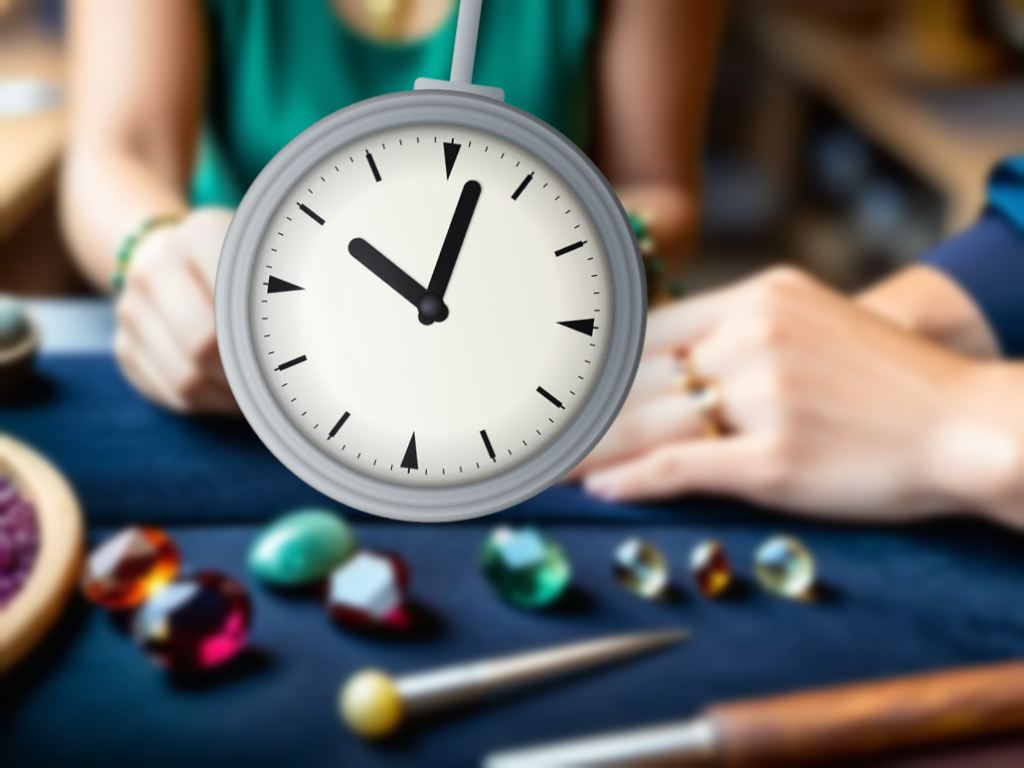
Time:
10h02
